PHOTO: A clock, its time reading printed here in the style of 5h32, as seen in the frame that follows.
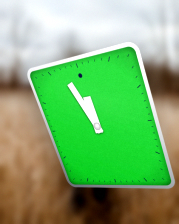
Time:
11h57
